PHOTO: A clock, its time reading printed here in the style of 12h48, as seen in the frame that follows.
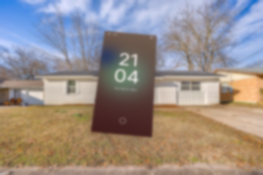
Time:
21h04
